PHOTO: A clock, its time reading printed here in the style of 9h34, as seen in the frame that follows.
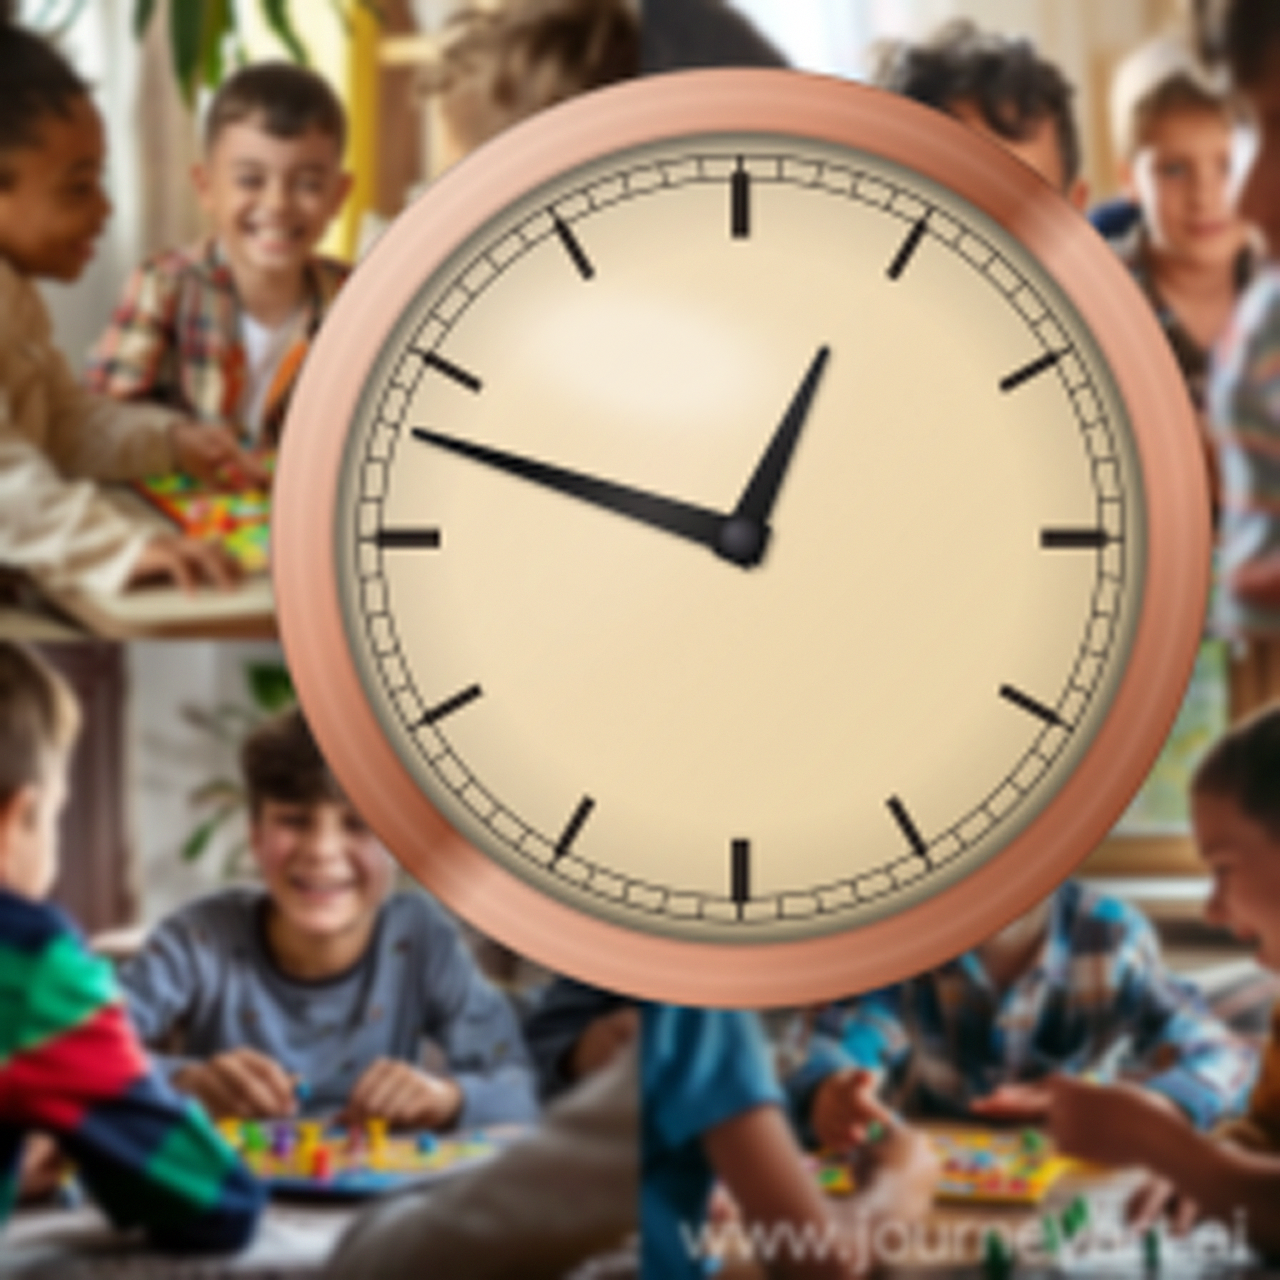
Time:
12h48
